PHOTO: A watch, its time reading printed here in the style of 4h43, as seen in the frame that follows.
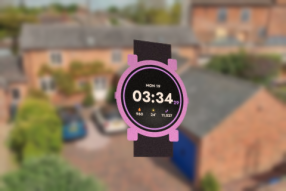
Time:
3h34
